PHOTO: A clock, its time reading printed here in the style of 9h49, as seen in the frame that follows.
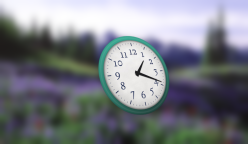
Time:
1h19
